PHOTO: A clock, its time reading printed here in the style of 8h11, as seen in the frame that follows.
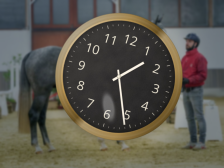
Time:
1h26
